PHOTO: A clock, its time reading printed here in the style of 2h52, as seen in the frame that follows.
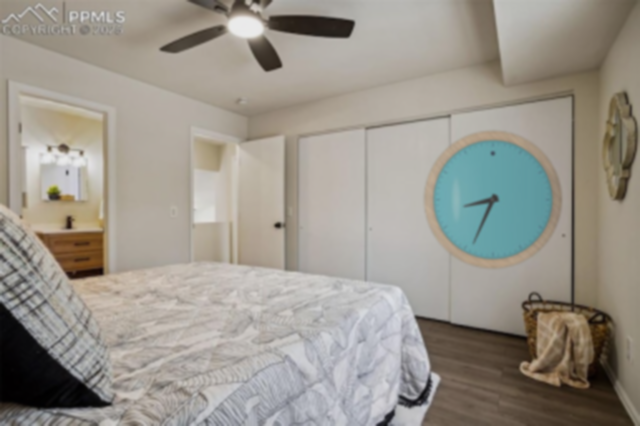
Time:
8h34
